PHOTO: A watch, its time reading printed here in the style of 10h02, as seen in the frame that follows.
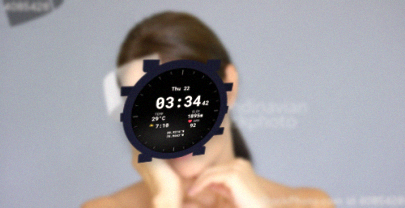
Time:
3h34
